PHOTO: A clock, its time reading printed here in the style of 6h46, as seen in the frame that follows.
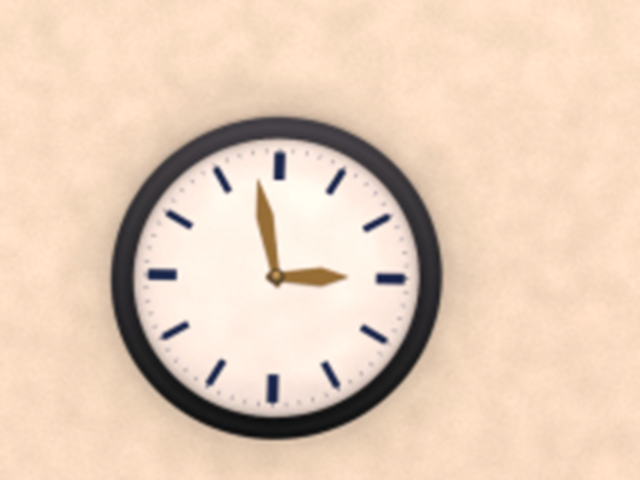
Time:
2h58
